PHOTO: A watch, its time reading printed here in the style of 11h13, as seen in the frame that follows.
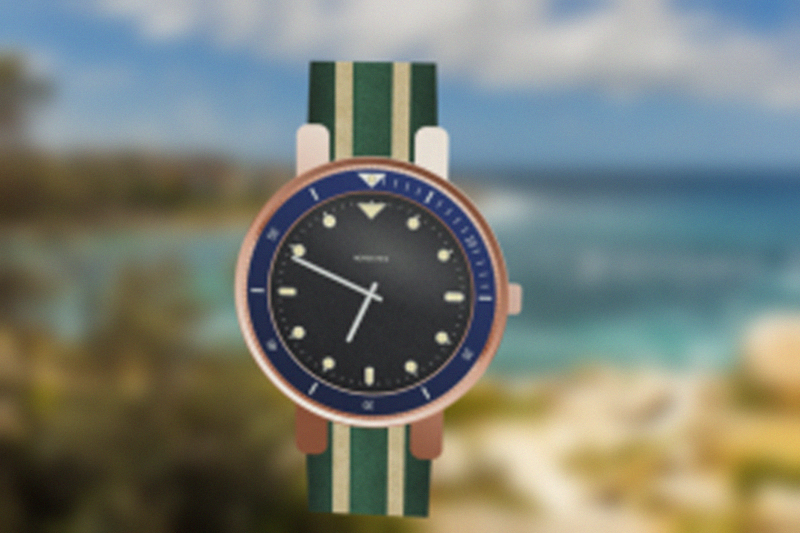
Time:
6h49
